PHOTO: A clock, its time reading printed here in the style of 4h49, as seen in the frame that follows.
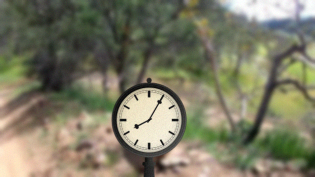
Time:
8h05
